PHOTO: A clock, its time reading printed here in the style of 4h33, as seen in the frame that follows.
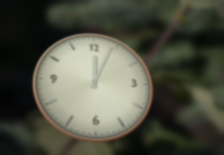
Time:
12h04
